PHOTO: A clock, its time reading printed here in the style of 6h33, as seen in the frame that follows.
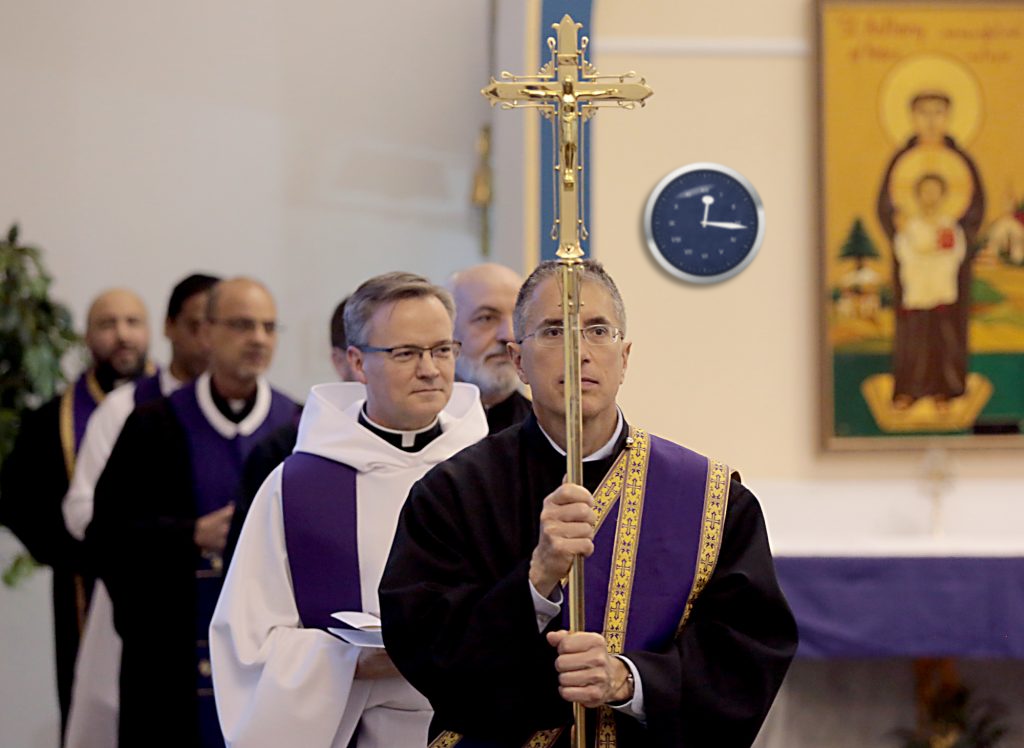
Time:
12h16
